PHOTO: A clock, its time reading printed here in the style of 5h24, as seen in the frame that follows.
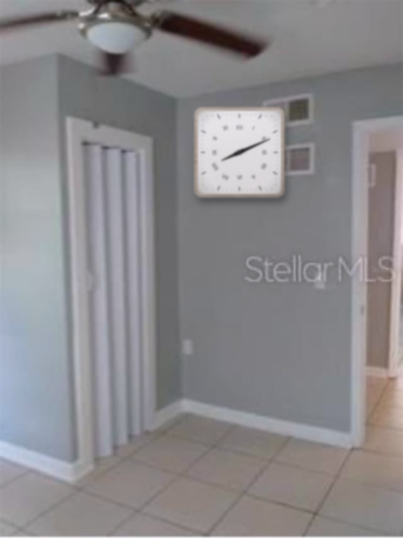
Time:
8h11
